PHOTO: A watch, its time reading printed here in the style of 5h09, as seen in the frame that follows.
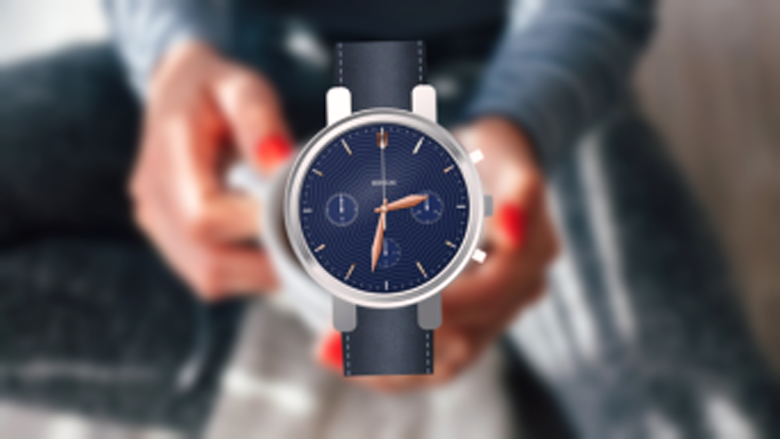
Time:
2h32
